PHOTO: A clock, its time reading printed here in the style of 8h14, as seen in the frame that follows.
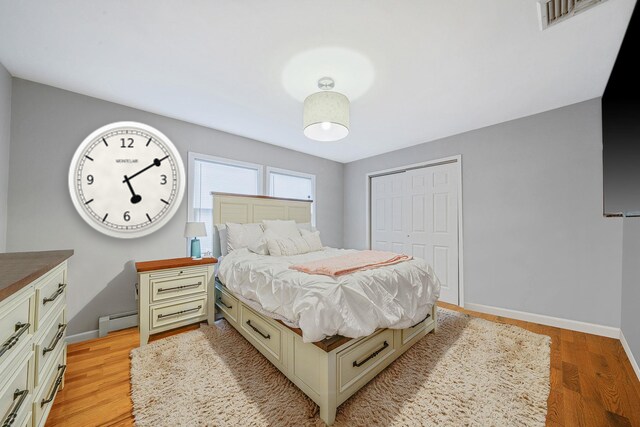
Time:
5h10
